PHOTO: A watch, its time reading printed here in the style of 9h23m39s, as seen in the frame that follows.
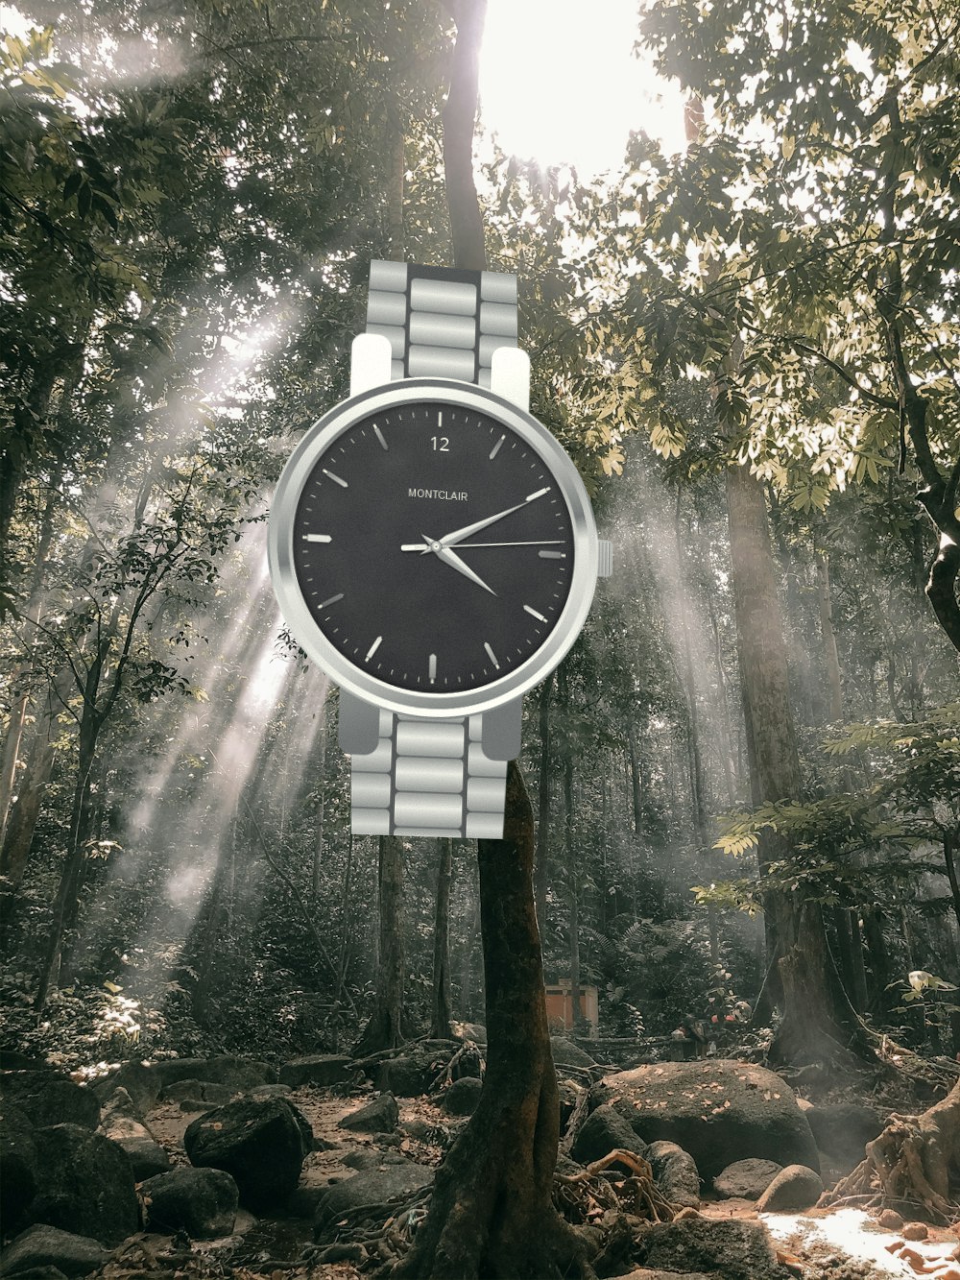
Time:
4h10m14s
